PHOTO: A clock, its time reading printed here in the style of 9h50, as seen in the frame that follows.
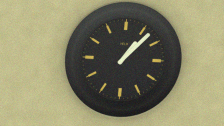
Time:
1h07
